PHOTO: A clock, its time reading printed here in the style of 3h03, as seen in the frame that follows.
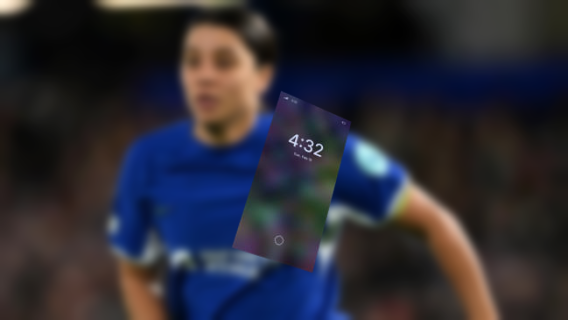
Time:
4h32
